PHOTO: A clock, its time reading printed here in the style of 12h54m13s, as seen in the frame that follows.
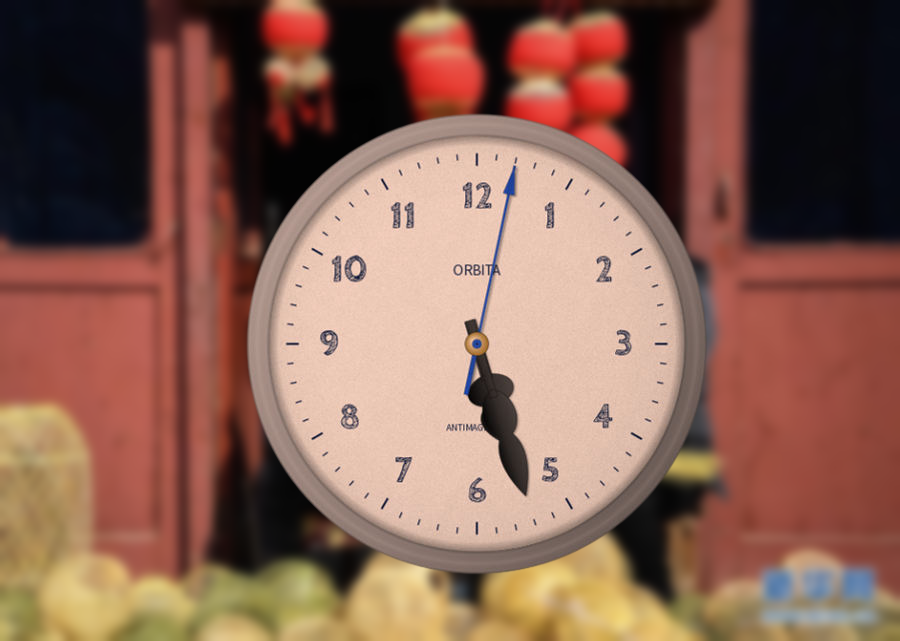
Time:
5h27m02s
